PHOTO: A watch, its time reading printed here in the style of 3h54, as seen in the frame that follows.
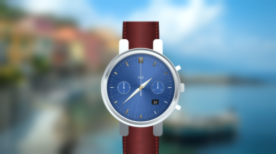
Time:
1h38
